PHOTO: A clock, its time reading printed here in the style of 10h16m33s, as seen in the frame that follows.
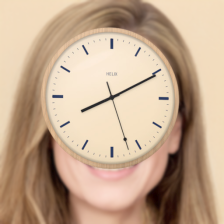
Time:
8h10m27s
